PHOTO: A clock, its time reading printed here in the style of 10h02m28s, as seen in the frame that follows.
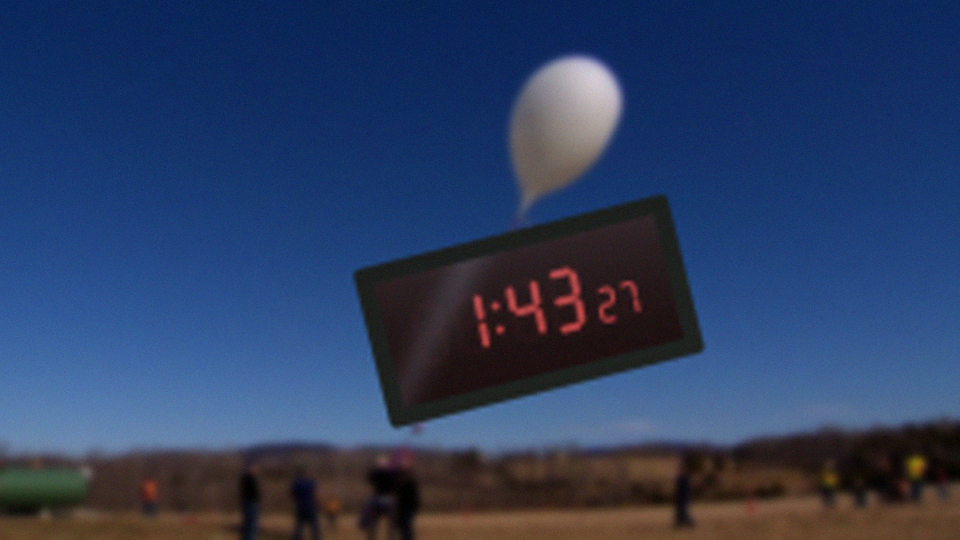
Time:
1h43m27s
